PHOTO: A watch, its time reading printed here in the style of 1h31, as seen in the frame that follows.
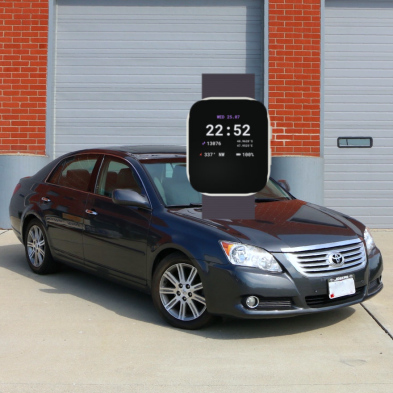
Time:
22h52
